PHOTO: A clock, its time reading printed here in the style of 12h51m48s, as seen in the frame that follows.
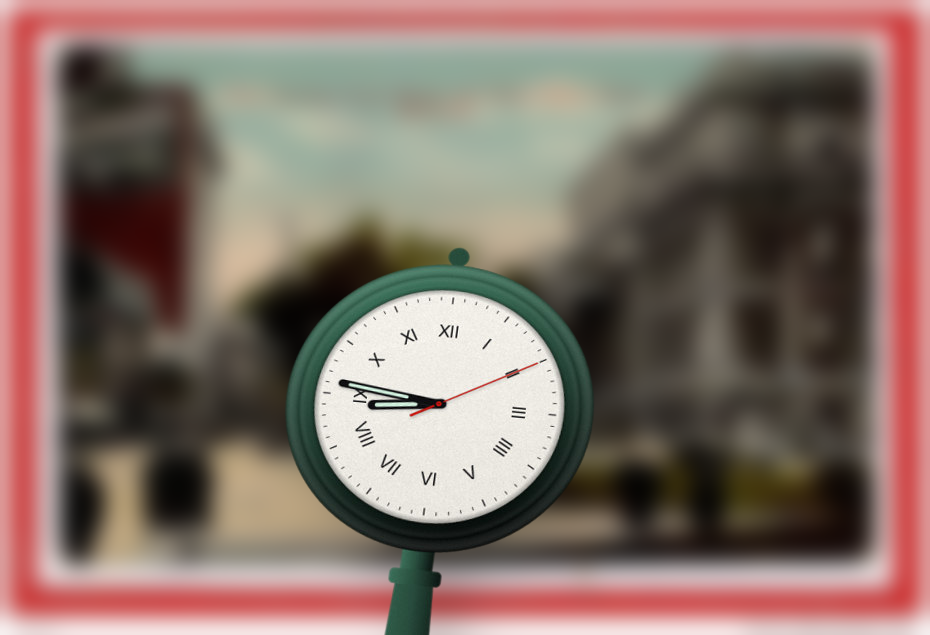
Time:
8h46m10s
